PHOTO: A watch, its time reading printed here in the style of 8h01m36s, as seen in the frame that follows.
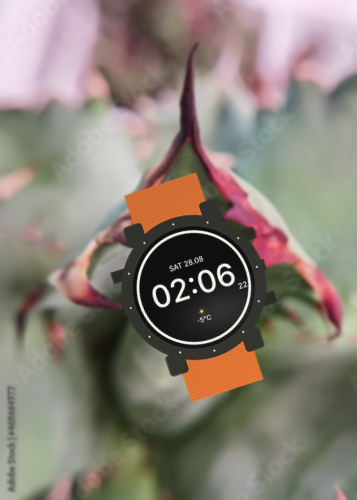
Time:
2h06m22s
